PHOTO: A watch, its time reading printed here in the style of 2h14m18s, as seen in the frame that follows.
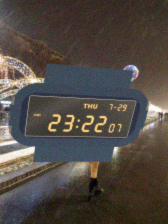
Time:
23h22m07s
